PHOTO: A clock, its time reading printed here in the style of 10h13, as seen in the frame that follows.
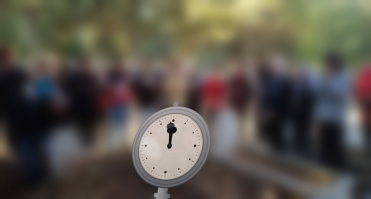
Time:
11h59
